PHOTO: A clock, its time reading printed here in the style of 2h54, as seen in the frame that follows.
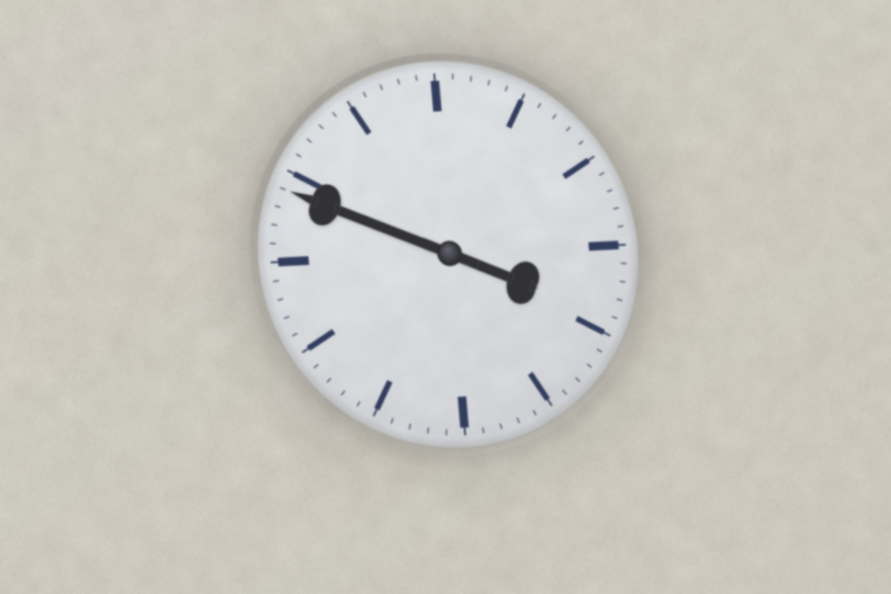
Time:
3h49
